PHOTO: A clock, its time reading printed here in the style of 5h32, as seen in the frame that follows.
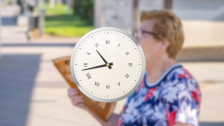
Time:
10h43
